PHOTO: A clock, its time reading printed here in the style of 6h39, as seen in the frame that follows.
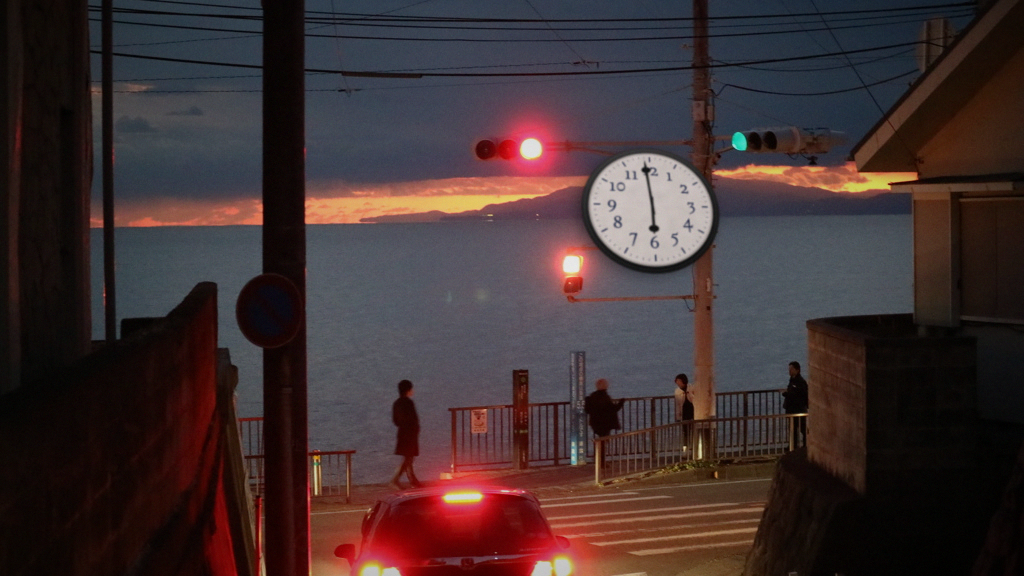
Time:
5h59
